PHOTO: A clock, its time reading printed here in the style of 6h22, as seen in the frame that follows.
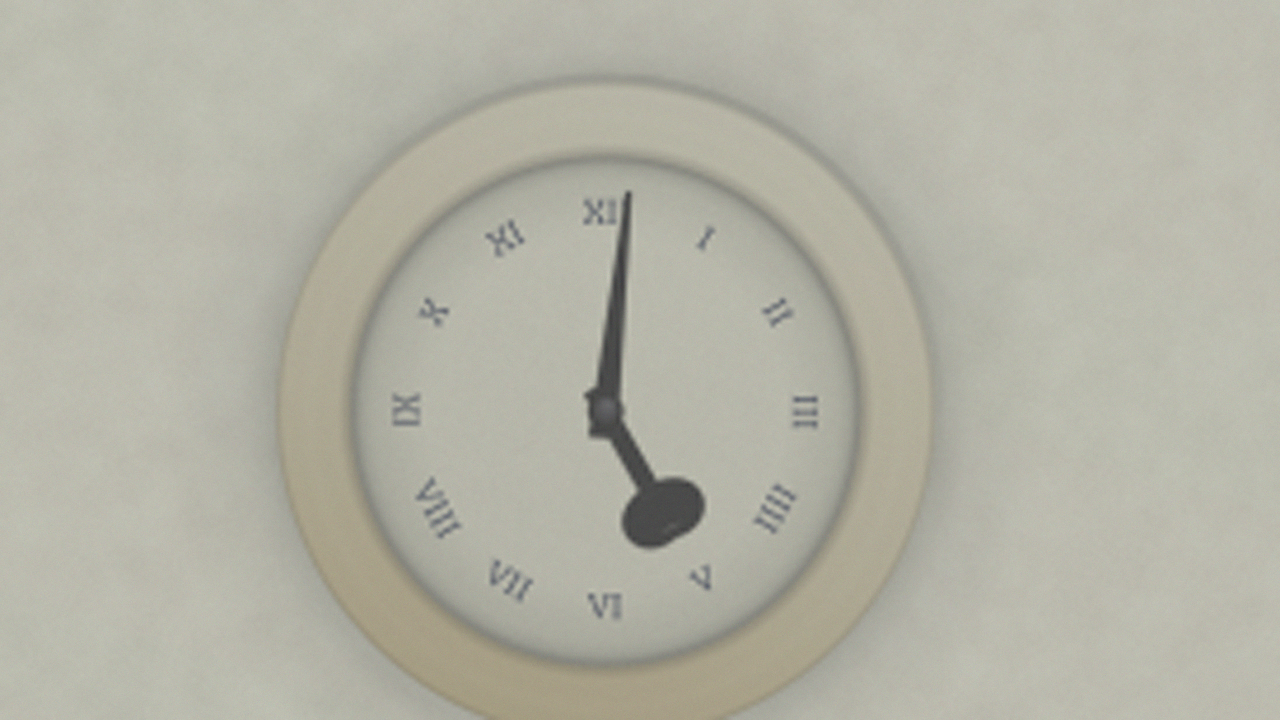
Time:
5h01
